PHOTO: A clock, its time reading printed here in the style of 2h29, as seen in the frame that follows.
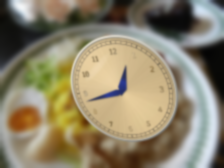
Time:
12h43
